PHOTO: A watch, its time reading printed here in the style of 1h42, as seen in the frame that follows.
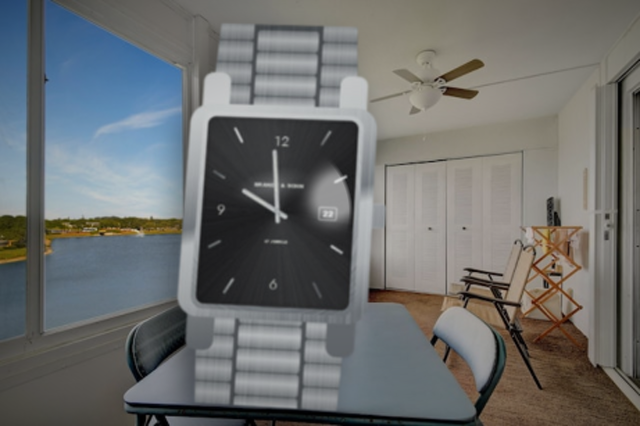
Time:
9h59
